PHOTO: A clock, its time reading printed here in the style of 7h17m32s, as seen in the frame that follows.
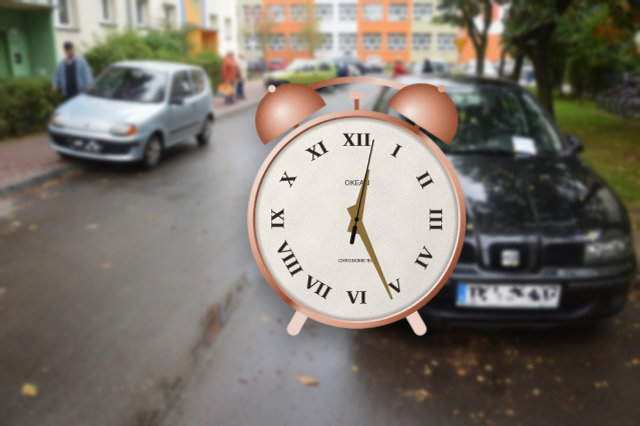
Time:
12h26m02s
